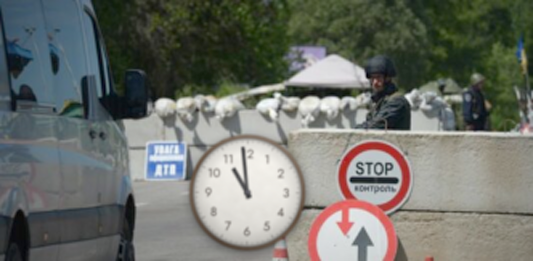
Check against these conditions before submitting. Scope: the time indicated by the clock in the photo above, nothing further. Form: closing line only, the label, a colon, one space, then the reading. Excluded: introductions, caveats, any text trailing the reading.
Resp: 10:59
